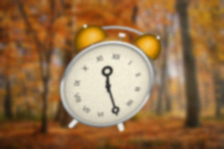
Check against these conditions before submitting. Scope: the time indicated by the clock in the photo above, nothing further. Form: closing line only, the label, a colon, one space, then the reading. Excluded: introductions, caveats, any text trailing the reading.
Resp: 11:25
